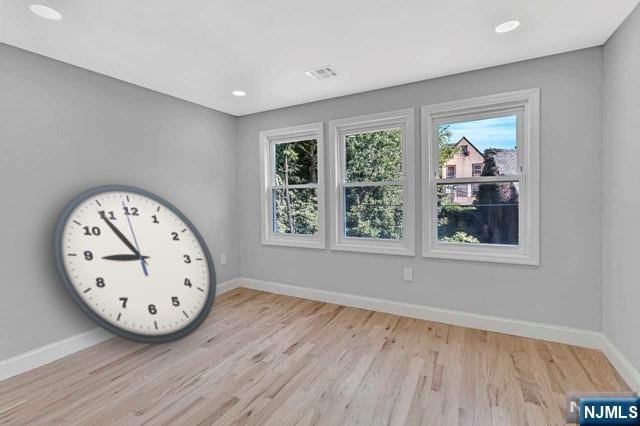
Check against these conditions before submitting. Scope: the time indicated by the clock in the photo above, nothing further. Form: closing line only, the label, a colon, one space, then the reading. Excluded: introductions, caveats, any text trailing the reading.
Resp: 8:53:59
